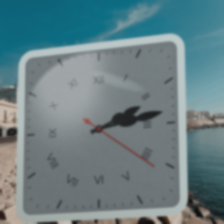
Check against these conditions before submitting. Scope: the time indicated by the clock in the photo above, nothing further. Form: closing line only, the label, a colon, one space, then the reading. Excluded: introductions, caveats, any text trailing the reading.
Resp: 2:13:21
